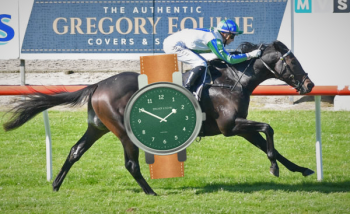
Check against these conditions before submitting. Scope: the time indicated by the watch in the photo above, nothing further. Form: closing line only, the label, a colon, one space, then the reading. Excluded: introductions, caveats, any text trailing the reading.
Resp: 1:50
